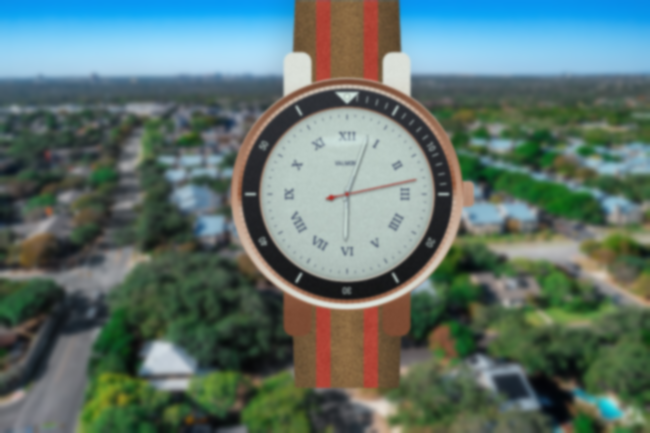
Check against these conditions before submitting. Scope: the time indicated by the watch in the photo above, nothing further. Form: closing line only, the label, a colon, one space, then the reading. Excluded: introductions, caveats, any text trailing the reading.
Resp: 6:03:13
